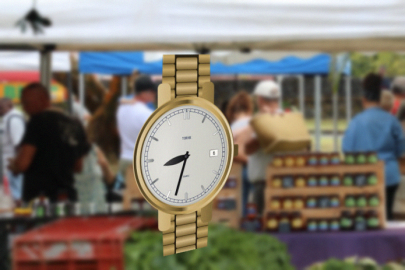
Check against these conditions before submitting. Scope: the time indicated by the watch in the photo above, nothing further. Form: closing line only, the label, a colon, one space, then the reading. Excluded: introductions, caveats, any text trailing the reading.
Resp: 8:33
